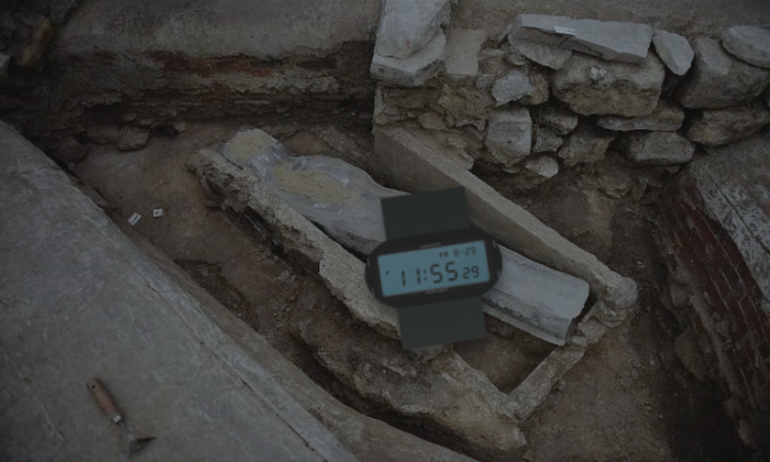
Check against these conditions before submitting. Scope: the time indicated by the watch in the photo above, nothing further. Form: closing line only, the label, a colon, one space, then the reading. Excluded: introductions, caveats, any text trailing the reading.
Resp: 11:55:29
